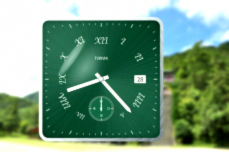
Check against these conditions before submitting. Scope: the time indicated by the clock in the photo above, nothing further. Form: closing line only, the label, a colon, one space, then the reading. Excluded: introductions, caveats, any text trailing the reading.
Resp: 8:23
